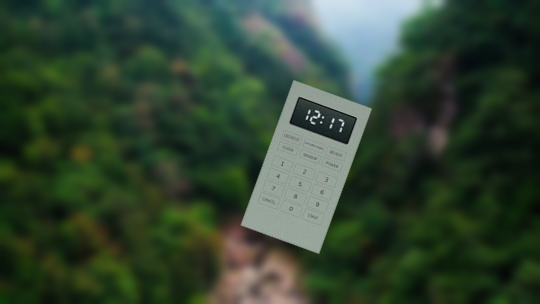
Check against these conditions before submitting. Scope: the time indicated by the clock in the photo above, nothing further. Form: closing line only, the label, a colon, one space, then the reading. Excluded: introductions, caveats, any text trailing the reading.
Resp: 12:17
